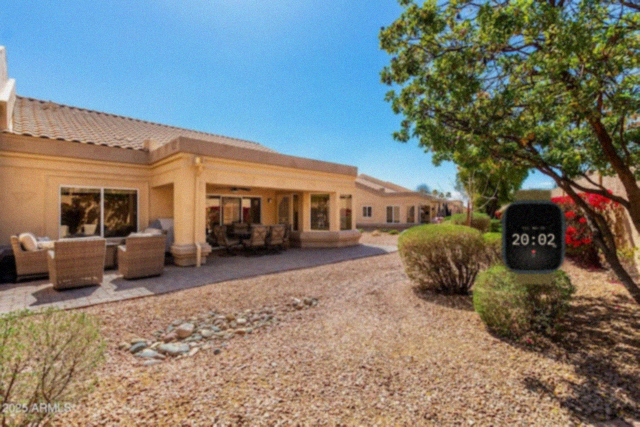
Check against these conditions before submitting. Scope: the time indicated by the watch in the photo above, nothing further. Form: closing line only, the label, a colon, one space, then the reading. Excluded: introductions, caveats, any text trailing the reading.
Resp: 20:02
